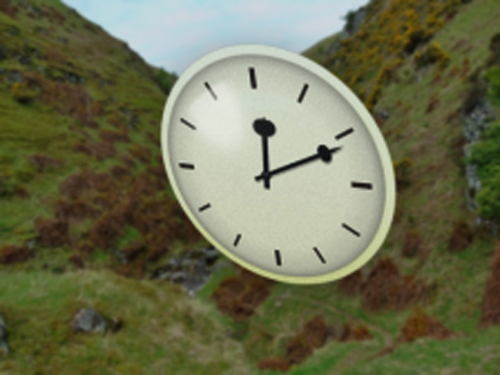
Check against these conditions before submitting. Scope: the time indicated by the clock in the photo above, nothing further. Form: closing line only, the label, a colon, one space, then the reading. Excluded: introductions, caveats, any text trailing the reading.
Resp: 12:11
